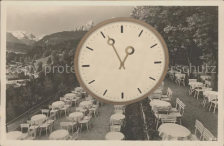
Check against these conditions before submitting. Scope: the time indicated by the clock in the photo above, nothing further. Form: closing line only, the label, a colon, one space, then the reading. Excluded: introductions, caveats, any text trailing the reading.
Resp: 12:56
